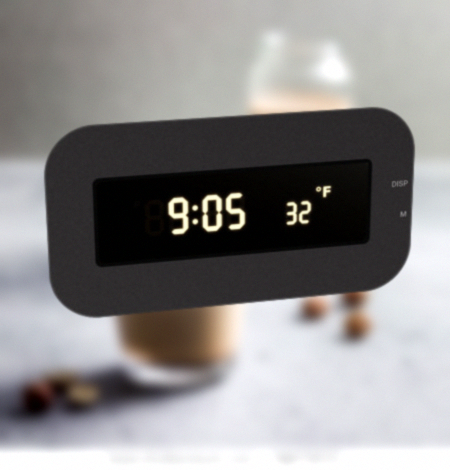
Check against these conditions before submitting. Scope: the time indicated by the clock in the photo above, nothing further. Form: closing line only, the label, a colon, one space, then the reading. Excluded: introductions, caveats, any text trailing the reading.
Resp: 9:05
